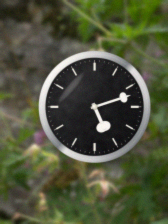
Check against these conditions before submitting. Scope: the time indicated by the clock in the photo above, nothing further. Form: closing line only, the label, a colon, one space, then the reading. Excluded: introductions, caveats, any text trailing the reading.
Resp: 5:12
